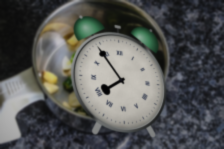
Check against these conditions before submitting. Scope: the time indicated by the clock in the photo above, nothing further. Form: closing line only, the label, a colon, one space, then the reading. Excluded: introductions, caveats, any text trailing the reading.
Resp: 7:54
